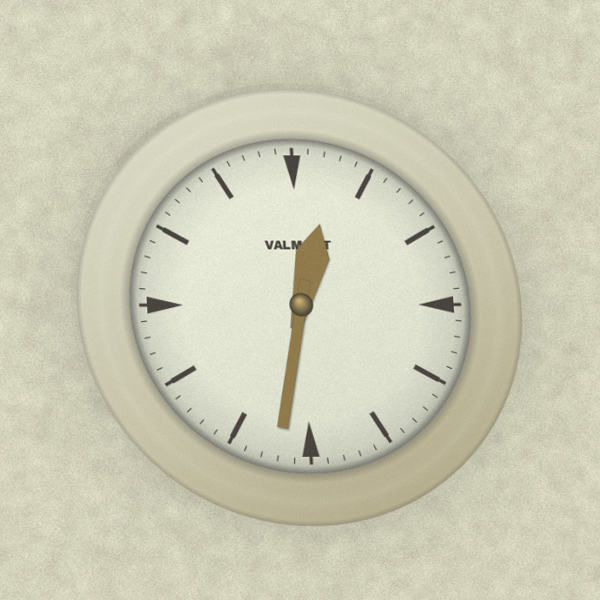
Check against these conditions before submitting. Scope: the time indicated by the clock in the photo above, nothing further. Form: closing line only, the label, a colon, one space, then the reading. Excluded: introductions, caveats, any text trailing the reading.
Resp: 12:32
